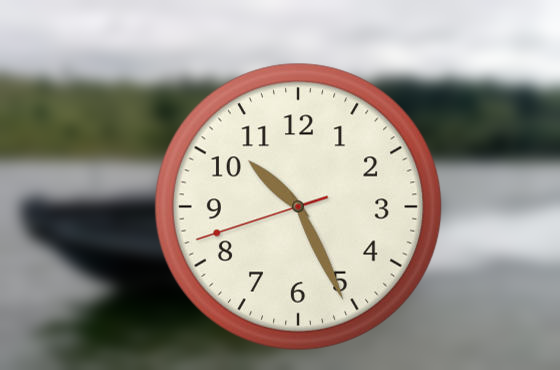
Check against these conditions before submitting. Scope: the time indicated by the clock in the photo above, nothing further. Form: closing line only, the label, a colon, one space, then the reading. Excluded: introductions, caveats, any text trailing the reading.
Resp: 10:25:42
